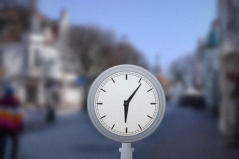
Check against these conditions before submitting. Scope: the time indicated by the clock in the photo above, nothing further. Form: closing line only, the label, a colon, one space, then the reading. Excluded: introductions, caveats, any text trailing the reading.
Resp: 6:06
